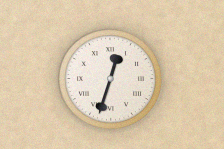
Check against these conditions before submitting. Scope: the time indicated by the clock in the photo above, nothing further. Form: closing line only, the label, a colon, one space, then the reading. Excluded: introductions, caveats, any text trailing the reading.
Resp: 12:33
